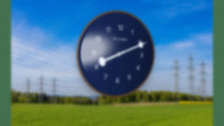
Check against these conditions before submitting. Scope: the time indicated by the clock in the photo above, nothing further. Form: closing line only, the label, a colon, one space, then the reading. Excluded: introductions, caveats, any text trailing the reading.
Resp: 8:11
